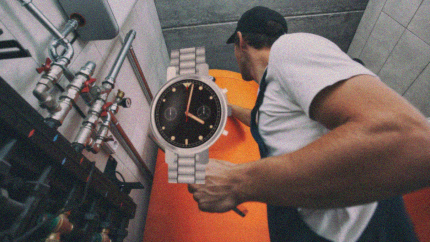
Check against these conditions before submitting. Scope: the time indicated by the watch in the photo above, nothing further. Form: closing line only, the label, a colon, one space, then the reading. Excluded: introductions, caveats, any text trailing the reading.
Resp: 4:02
